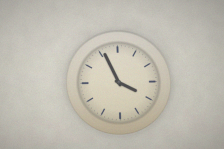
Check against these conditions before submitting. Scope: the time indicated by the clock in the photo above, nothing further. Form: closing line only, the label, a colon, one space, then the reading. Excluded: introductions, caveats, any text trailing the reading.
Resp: 3:56
